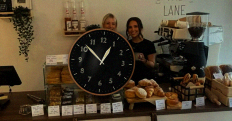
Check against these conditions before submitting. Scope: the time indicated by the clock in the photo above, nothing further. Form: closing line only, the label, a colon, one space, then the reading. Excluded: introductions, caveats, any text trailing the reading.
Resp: 12:52
